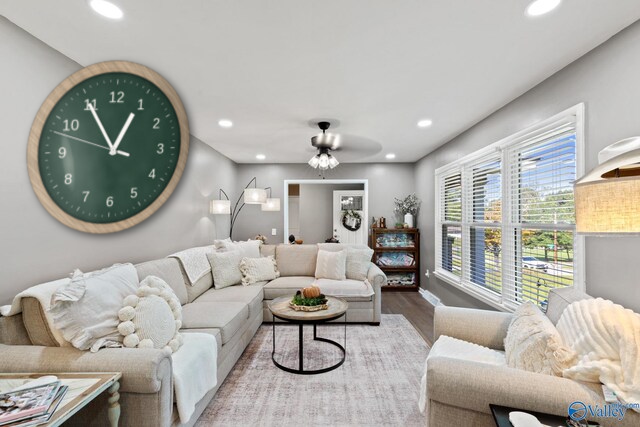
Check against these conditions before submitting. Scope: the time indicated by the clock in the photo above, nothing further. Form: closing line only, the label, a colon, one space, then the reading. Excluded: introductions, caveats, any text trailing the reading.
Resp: 12:54:48
